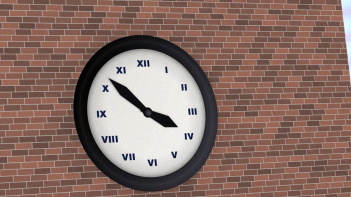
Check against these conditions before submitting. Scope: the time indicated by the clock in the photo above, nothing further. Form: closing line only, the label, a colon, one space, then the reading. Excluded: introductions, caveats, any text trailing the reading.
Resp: 3:52
